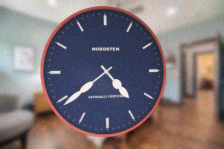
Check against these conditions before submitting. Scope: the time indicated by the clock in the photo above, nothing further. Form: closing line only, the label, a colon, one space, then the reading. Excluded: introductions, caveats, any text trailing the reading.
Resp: 4:39
